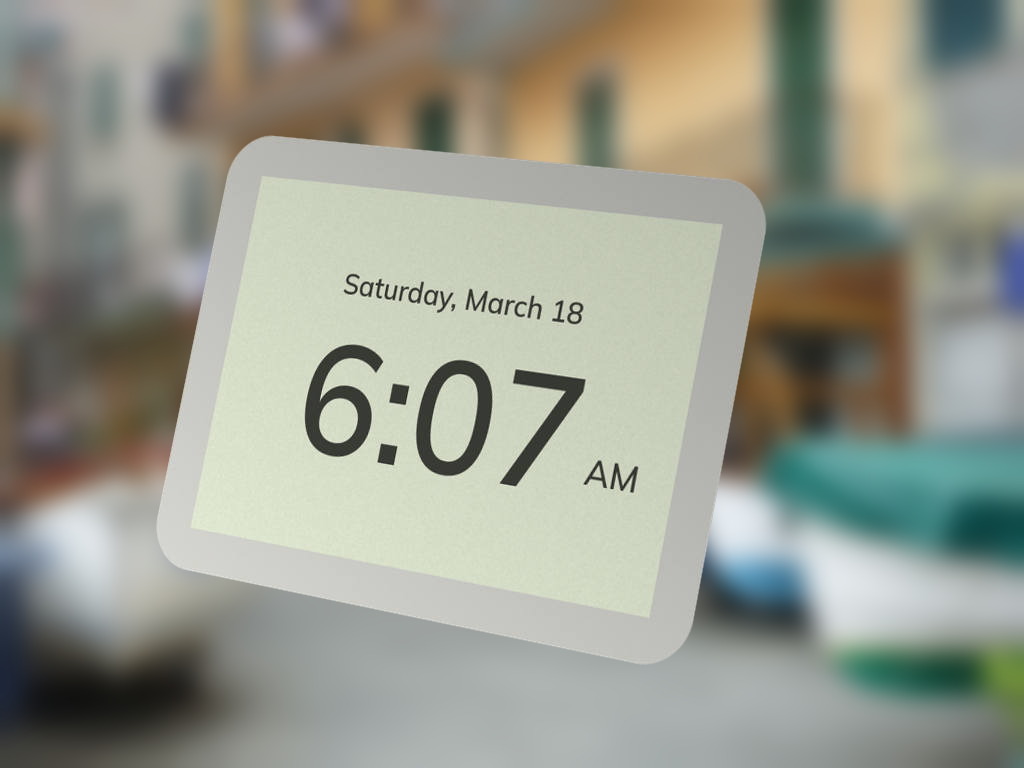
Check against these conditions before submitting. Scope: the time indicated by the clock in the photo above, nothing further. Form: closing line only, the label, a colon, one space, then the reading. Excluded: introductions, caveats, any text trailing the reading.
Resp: 6:07
